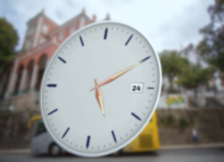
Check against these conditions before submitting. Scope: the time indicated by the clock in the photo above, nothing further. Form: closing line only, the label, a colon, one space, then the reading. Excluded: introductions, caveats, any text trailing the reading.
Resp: 5:10
